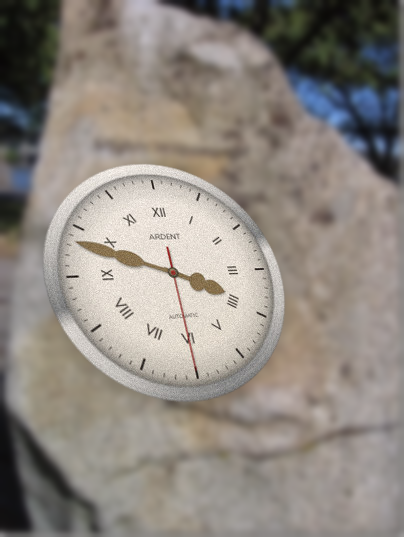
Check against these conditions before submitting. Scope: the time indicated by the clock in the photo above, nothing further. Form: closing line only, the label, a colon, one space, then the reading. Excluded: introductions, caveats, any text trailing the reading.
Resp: 3:48:30
